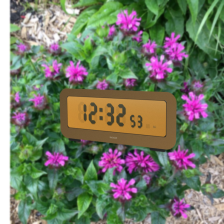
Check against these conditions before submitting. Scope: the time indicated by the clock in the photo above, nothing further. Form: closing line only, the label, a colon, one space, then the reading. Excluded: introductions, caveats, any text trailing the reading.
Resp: 12:32:53
